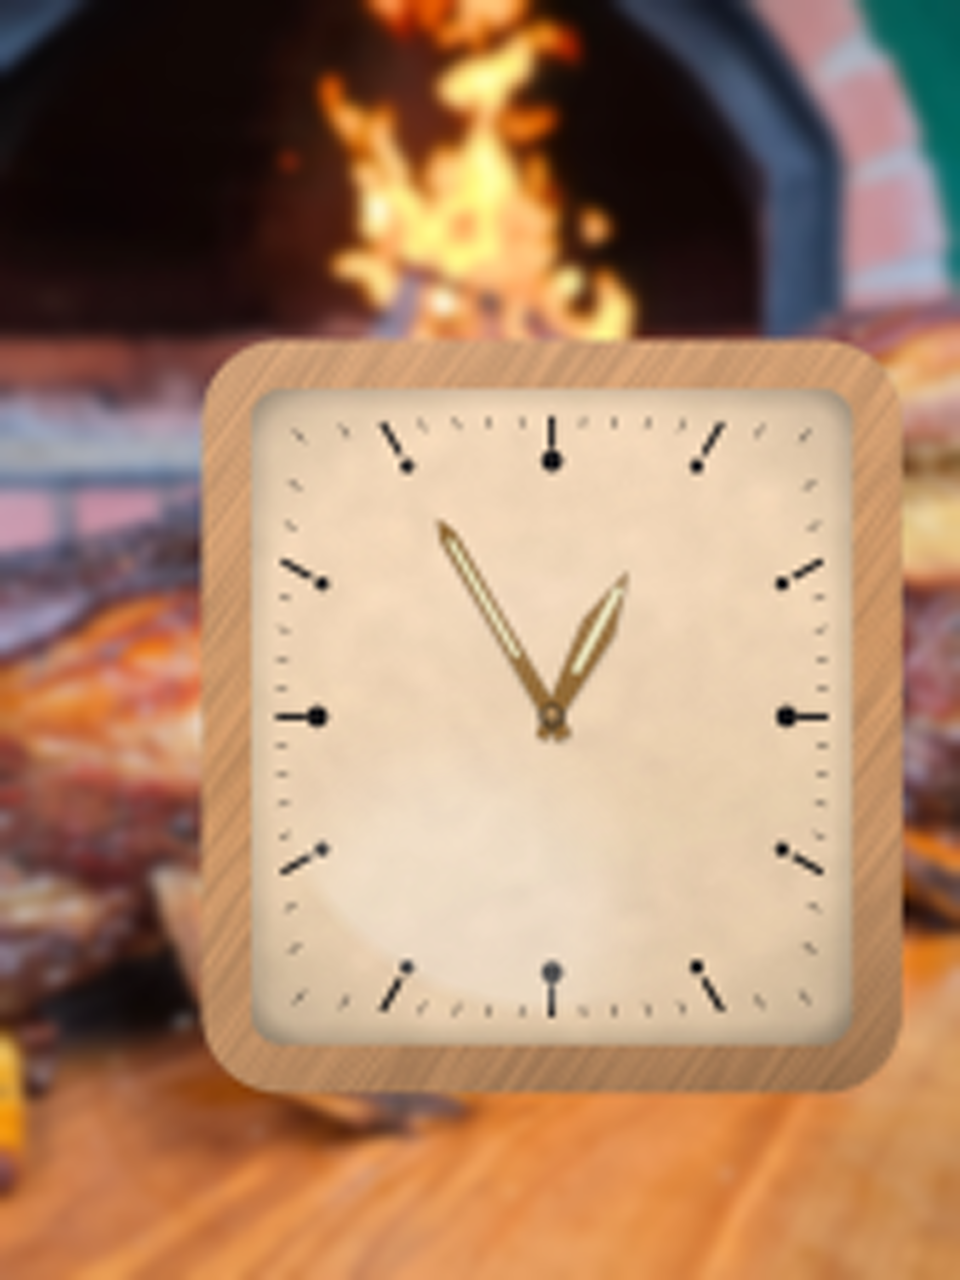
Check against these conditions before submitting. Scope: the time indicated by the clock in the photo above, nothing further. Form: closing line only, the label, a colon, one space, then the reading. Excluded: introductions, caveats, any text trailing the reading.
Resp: 12:55
